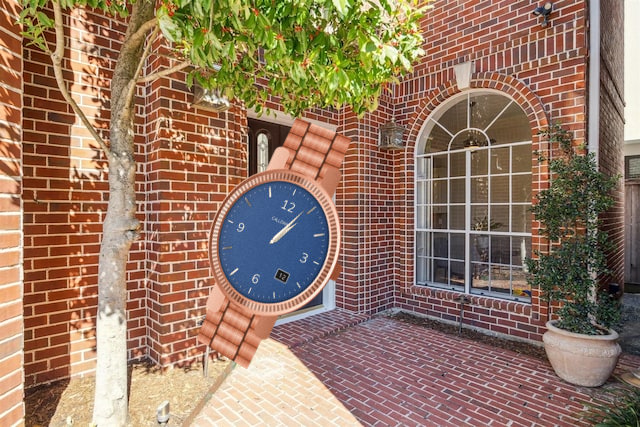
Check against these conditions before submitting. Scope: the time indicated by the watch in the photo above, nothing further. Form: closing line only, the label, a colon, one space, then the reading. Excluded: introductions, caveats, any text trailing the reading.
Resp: 1:04
